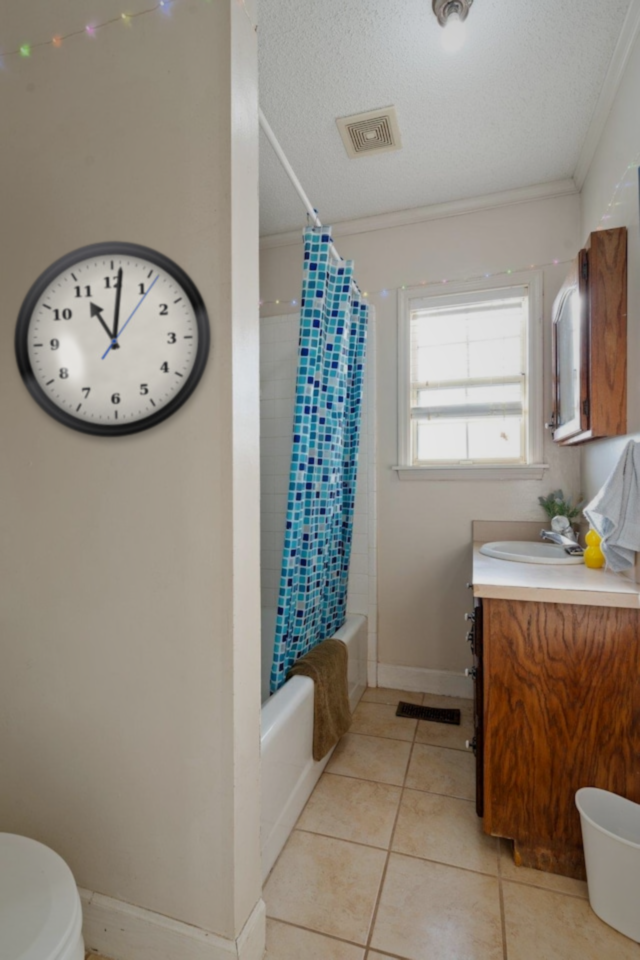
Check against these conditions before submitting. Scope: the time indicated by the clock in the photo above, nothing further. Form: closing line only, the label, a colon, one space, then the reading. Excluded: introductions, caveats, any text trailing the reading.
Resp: 11:01:06
